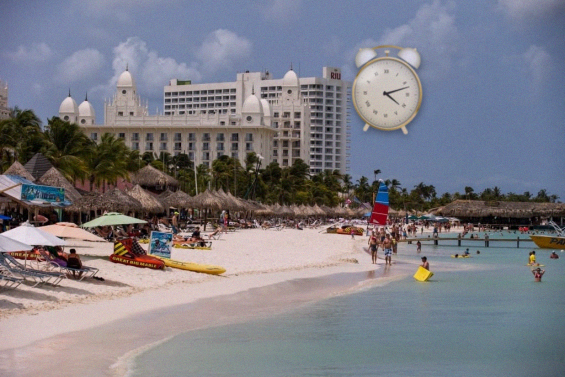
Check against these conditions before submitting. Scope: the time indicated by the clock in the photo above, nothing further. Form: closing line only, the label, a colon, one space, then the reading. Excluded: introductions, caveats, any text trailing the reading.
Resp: 4:12
